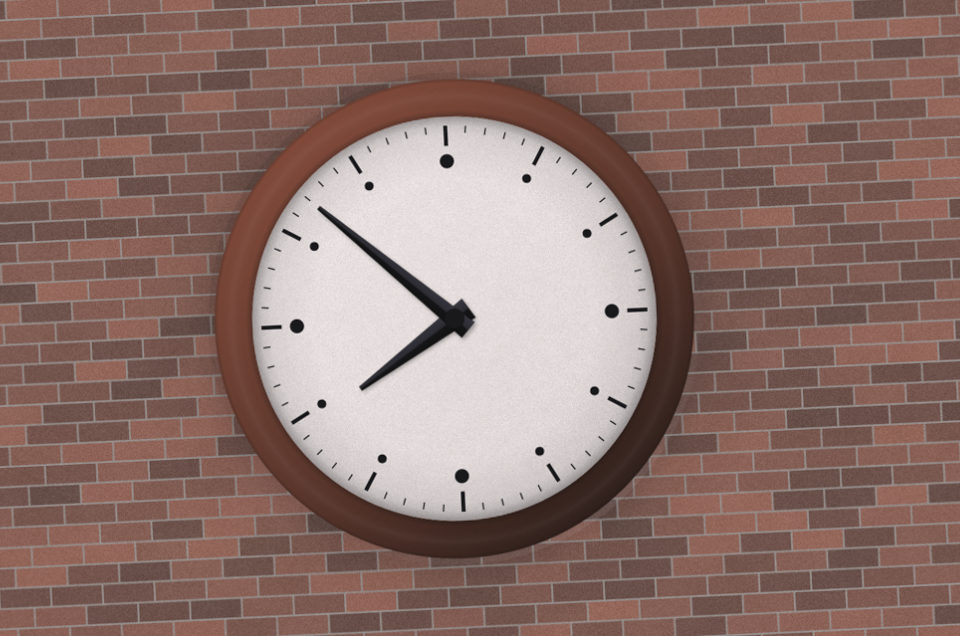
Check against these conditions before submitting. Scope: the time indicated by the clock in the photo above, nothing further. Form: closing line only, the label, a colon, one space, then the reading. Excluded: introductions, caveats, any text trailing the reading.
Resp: 7:52
